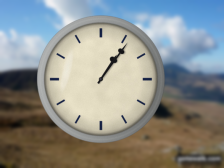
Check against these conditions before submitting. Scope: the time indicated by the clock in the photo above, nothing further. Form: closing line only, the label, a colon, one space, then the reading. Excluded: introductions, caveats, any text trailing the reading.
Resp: 1:06
